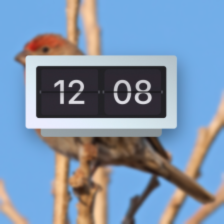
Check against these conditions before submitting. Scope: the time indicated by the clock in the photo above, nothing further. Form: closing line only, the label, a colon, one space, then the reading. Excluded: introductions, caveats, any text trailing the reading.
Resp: 12:08
